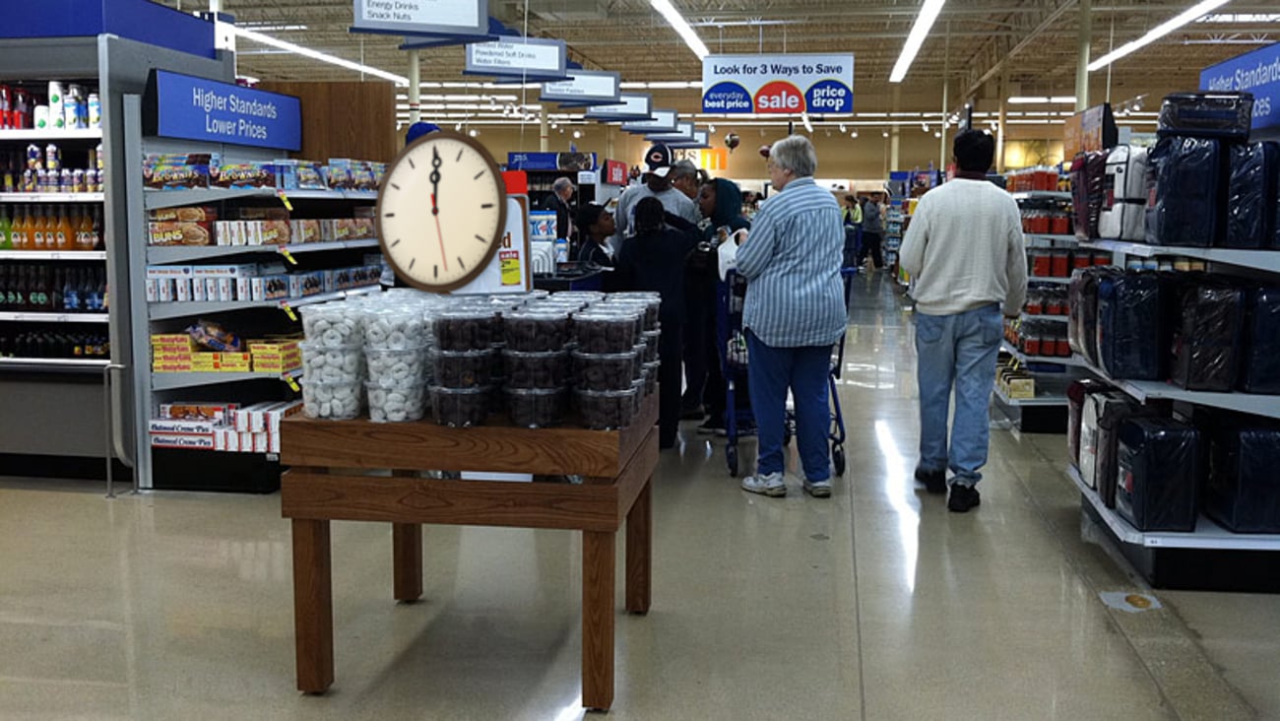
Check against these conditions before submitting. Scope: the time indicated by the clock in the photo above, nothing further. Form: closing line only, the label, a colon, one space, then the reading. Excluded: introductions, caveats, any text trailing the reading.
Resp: 12:00:28
